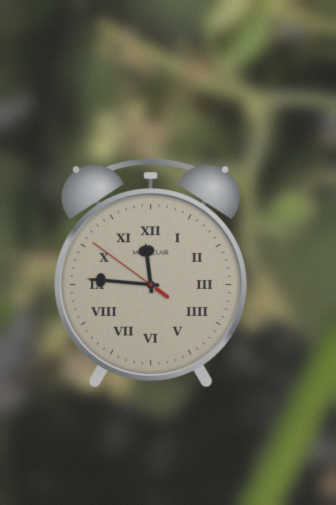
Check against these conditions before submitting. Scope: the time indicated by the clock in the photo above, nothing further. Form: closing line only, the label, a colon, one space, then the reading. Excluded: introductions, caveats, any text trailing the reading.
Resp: 11:45:51
